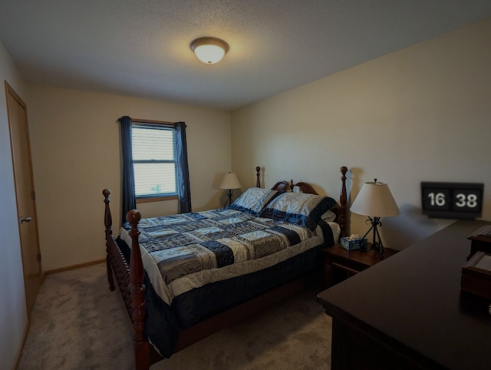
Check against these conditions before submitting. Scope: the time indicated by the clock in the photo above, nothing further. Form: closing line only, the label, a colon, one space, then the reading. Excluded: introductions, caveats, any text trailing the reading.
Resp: 16:38
